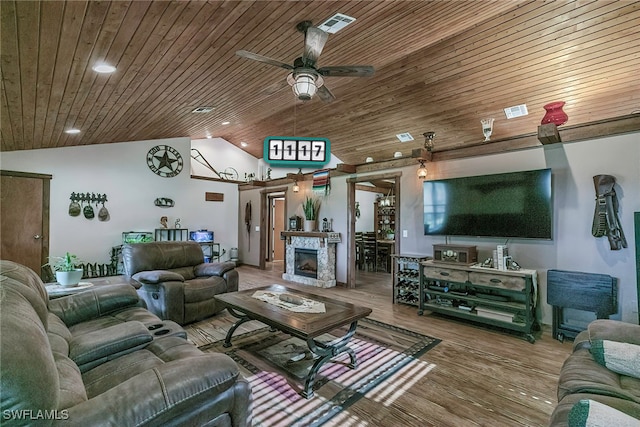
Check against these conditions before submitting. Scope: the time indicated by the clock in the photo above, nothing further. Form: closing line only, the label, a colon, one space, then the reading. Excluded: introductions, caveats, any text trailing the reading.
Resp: 11:17
